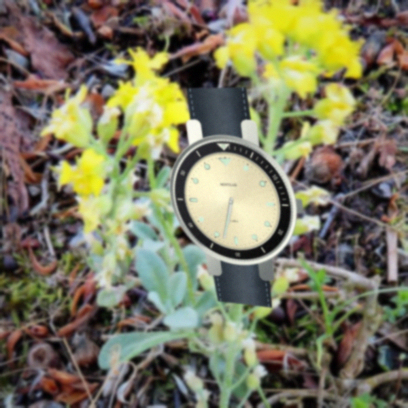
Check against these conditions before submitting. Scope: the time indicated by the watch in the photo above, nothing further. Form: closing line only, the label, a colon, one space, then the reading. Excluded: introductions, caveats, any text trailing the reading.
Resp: 6:33
